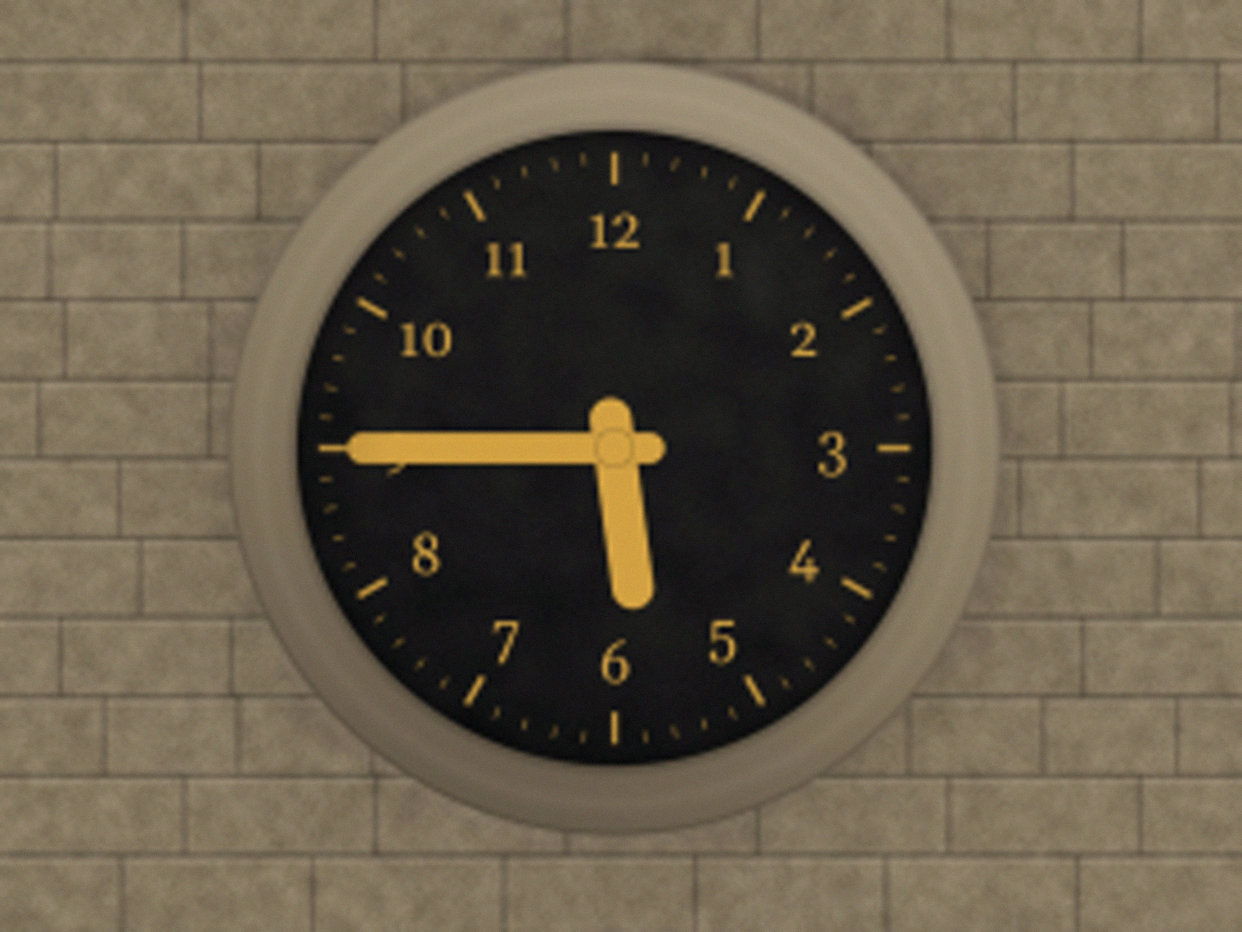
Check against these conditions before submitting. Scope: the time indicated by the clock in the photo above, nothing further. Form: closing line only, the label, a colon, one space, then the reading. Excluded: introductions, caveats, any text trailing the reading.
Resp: 5:45
